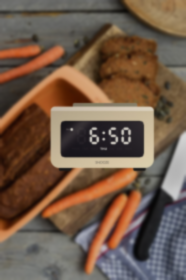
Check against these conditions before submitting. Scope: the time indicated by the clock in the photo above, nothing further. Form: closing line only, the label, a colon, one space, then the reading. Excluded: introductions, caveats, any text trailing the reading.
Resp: 6:50
